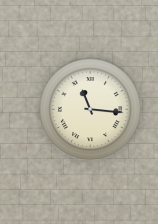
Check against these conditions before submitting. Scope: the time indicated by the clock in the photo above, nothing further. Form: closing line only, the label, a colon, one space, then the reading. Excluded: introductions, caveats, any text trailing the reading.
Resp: 11:16
